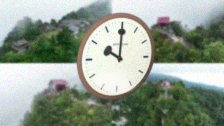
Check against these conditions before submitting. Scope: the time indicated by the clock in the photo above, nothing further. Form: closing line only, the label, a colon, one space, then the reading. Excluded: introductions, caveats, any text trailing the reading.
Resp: 10:00
